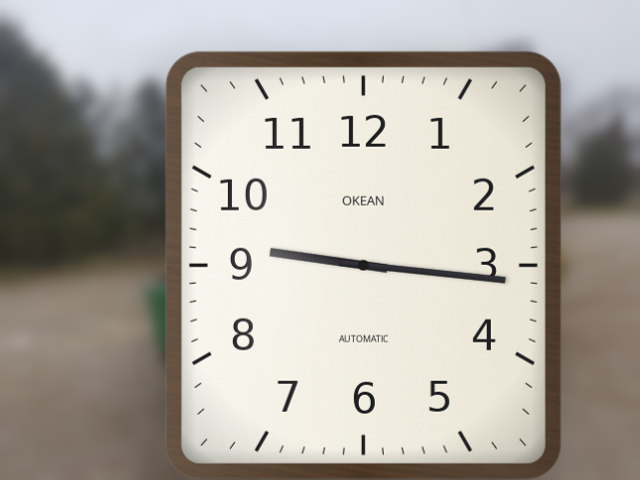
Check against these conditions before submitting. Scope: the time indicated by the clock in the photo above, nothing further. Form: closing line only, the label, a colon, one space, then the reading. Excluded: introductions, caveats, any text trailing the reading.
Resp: 9:16
